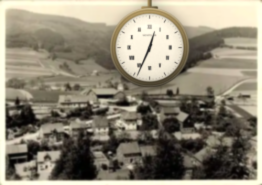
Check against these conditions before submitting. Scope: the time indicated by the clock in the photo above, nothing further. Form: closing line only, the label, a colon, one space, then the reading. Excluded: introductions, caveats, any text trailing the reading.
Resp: 12:34
